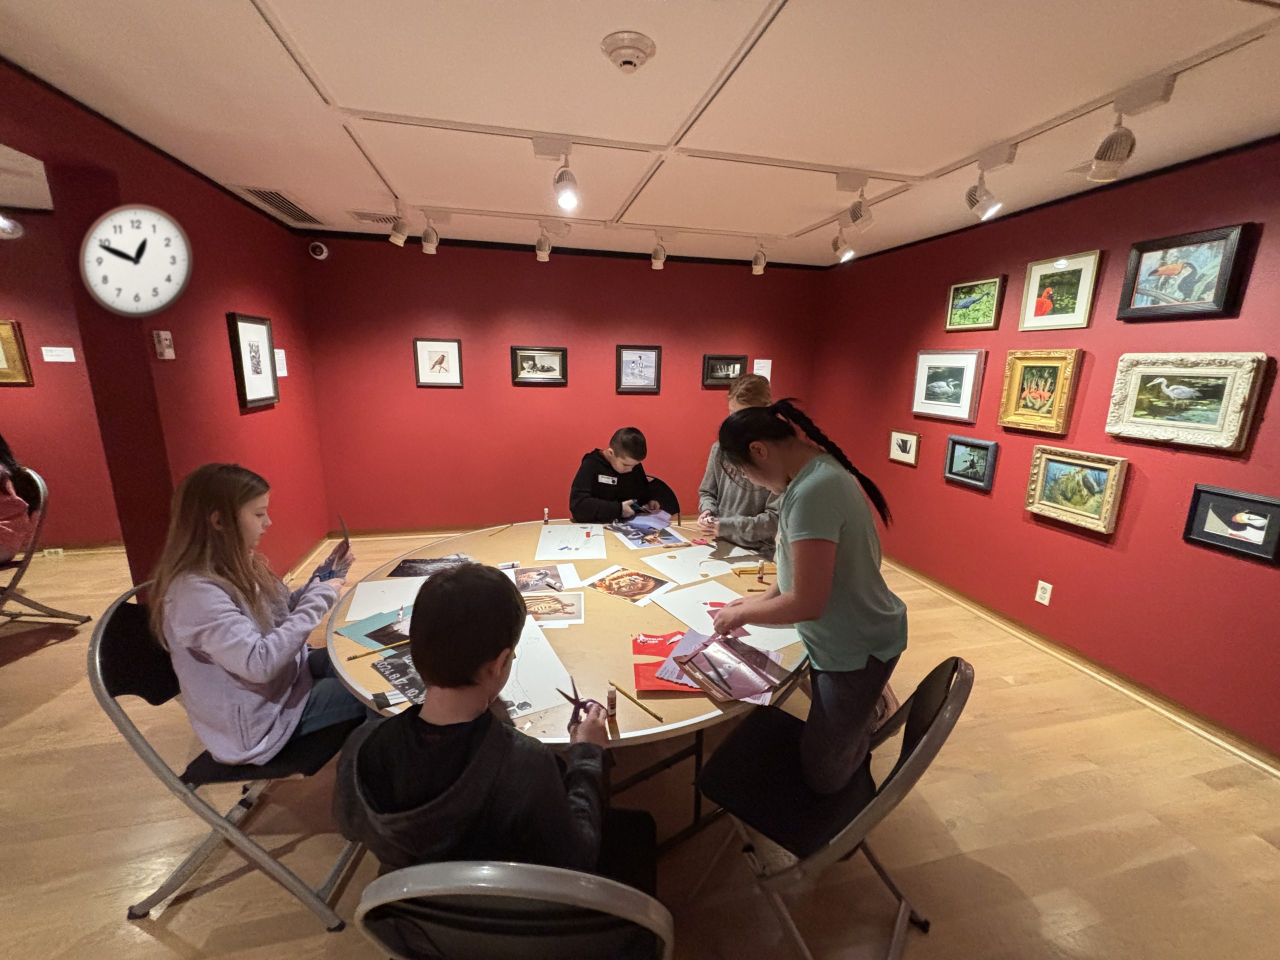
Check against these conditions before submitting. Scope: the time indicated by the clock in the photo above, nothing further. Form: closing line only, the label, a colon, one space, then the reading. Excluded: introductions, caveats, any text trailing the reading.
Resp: 12:49
